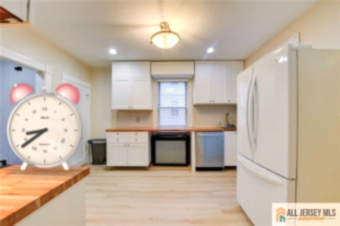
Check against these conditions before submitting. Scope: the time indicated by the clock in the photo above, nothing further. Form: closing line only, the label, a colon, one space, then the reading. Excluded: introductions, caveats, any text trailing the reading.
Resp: 8:39
